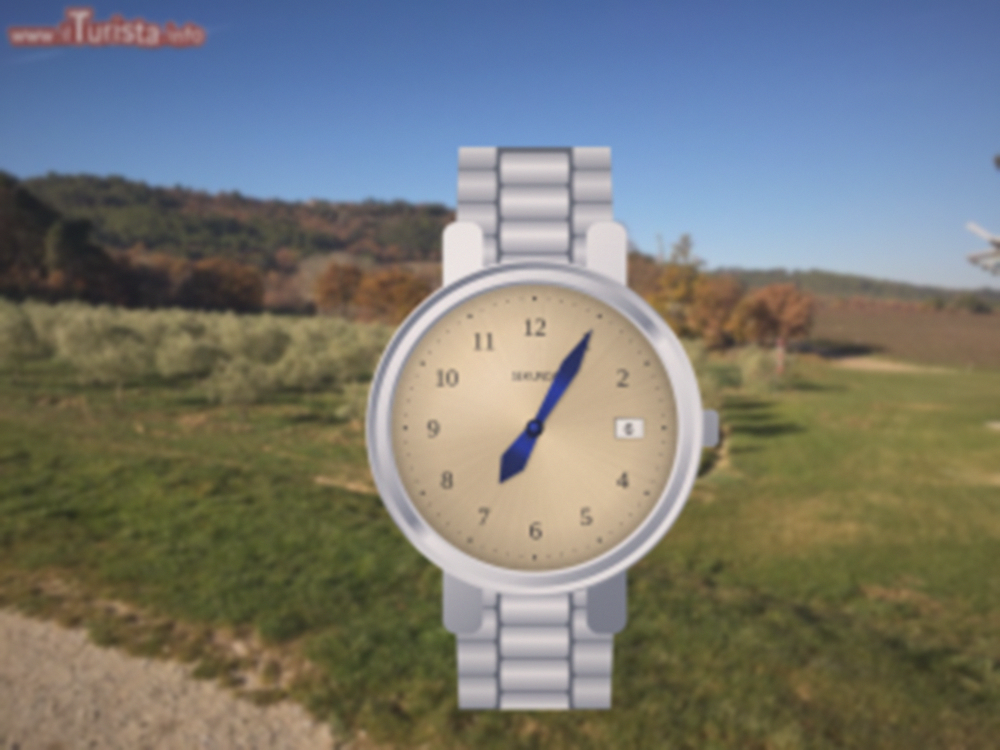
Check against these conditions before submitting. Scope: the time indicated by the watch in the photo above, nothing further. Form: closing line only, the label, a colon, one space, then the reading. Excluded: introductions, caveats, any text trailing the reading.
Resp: 7:05
